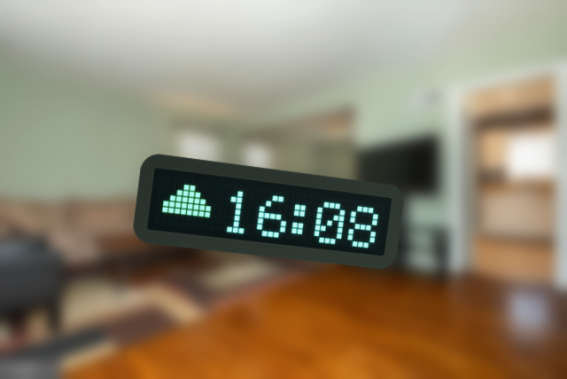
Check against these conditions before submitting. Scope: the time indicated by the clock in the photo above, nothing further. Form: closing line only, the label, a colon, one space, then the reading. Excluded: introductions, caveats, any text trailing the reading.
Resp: 16:08
